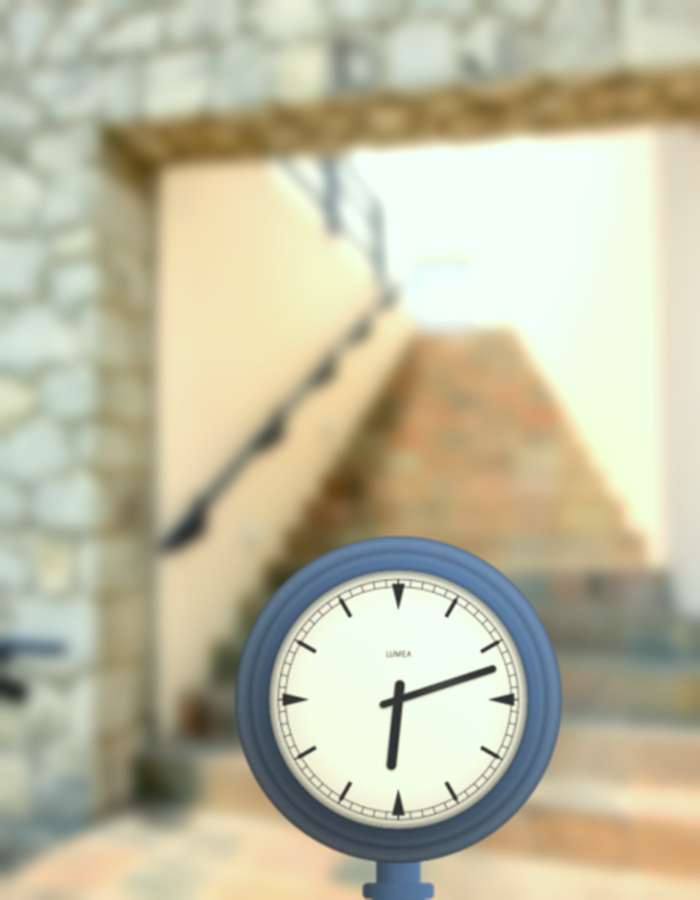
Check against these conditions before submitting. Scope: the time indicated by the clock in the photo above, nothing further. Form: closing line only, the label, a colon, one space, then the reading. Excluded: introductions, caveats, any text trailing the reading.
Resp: 6:12
